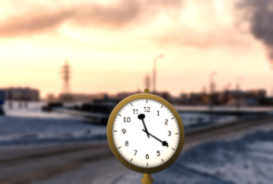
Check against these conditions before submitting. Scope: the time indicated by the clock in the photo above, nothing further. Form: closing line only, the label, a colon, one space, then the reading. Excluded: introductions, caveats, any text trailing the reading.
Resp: 11:20
